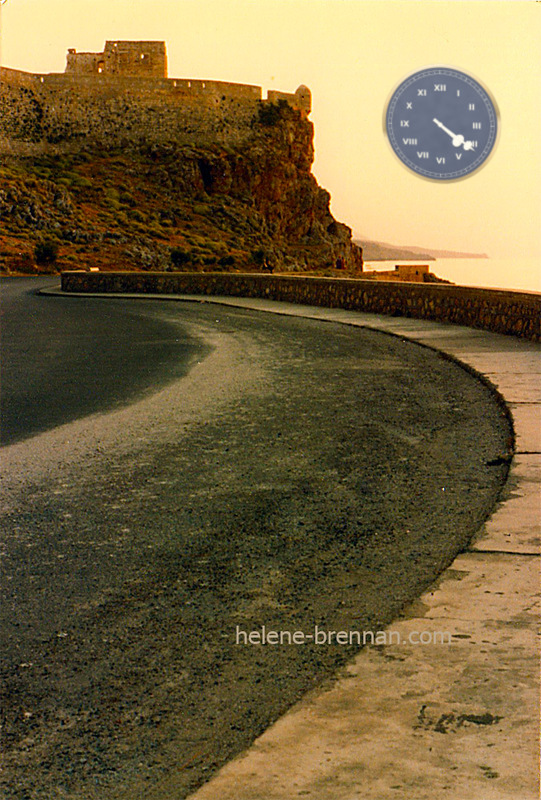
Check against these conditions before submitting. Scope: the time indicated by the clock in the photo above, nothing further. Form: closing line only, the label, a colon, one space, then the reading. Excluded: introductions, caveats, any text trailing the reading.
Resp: 4:21
